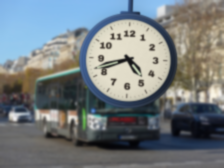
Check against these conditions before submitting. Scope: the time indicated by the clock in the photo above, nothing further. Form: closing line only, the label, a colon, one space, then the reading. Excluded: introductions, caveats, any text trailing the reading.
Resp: 4:42
